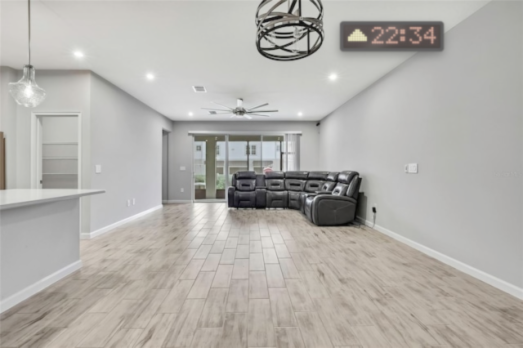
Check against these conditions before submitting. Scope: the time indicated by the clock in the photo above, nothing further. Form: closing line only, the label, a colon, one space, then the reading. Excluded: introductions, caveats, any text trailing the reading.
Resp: 22:34
